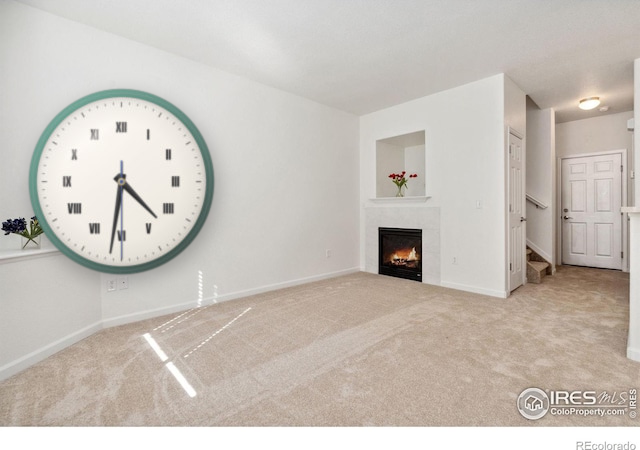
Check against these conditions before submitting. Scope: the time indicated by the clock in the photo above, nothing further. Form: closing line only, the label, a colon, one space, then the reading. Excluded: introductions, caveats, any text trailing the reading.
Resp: 4:31:30
